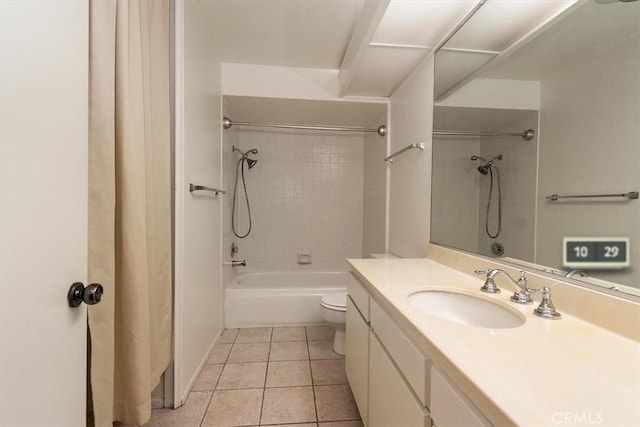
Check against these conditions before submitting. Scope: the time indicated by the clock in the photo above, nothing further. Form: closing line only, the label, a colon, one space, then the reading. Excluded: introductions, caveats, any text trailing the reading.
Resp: 10:29
